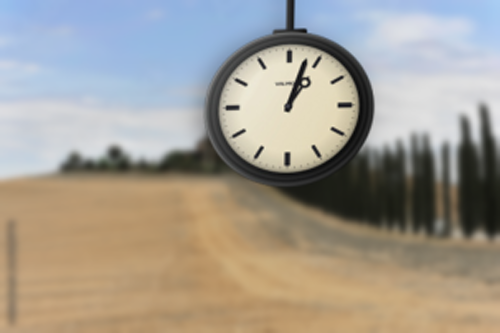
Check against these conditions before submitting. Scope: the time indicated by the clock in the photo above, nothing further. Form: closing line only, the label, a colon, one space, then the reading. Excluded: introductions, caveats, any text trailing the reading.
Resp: 1:03
